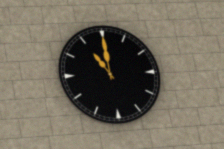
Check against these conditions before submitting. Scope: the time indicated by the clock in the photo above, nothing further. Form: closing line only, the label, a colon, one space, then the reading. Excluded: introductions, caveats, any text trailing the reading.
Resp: 11:00
